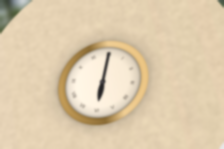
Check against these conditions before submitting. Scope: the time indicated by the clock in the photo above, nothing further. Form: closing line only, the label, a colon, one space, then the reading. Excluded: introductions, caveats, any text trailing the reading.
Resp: 6:00
